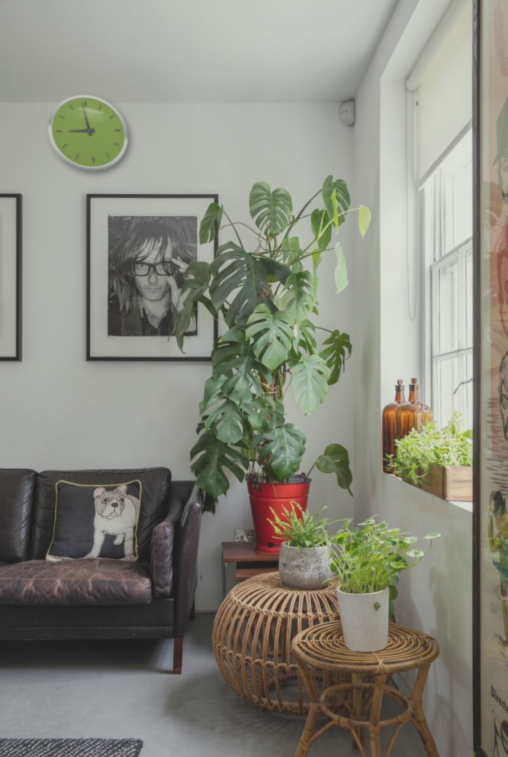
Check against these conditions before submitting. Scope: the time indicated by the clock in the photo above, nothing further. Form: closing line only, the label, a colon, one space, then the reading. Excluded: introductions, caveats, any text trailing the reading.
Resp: 8:59
